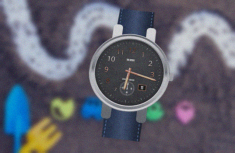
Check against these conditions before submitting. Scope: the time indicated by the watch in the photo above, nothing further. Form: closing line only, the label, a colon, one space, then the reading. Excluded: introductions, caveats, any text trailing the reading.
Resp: 6:17
